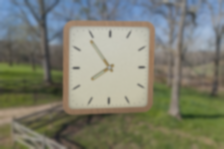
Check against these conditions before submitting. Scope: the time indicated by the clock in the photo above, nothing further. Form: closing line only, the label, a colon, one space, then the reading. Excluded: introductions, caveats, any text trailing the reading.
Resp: 7:54
